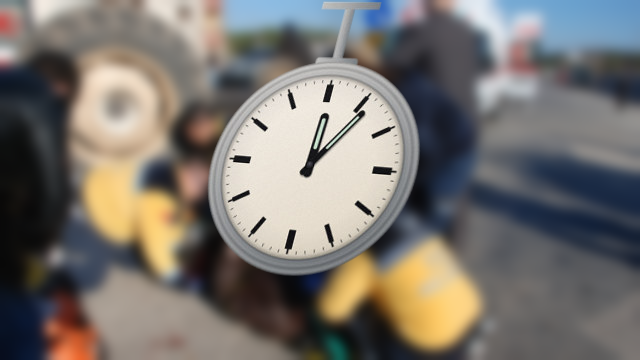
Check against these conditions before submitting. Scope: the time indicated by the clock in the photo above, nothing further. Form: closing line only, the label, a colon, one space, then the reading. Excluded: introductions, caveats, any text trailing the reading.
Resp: 12:06
